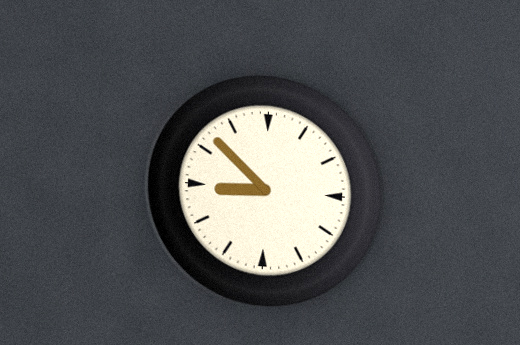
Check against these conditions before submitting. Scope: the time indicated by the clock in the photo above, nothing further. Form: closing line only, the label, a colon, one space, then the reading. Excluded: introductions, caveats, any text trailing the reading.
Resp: 8:52
